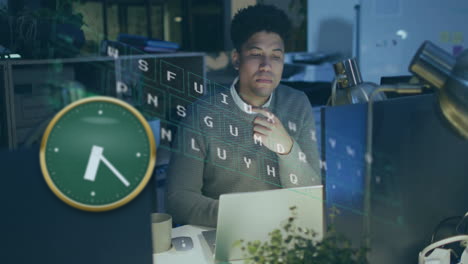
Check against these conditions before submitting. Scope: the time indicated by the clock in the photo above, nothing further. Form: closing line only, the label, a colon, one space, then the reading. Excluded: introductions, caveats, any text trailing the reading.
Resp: 6:22
